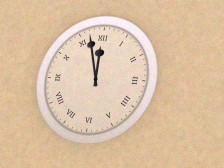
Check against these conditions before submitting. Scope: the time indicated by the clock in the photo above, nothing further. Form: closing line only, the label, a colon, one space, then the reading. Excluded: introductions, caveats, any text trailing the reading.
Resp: 11:57
